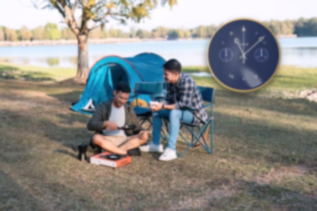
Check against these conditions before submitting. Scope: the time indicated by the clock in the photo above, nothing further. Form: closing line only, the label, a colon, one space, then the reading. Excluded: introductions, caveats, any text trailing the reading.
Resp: 11:08
